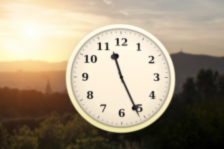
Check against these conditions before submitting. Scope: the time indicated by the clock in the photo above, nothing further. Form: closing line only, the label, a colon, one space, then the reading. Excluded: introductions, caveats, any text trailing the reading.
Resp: 11:26
